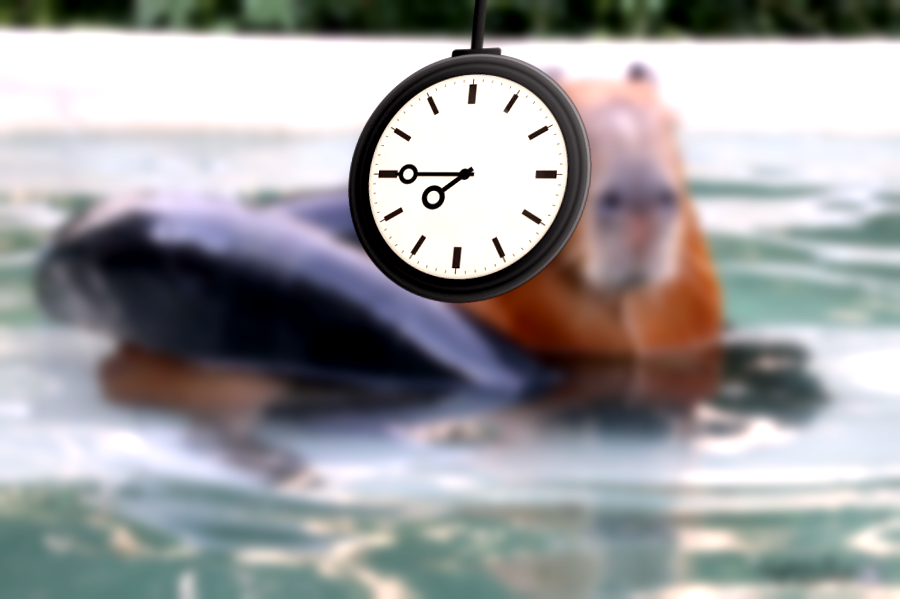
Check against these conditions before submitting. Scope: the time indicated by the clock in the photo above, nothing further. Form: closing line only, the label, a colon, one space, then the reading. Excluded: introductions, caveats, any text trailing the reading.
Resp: 7:45
